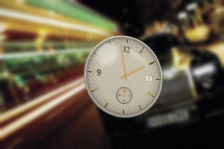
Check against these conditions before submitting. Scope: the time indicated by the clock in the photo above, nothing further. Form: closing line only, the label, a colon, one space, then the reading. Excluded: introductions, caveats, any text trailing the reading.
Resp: 1:58
